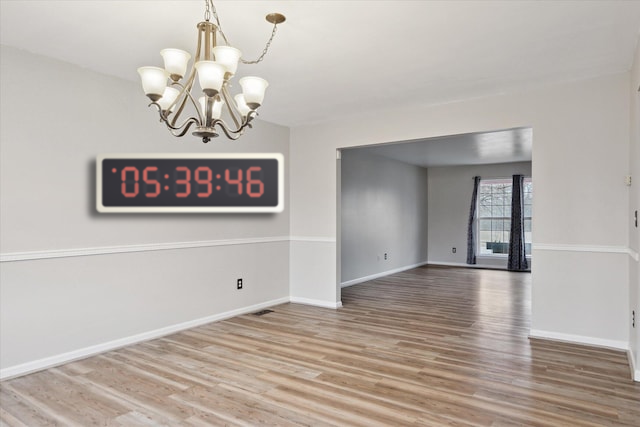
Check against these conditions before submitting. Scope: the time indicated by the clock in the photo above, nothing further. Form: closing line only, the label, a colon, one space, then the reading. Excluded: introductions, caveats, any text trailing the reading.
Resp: 5:39:46
